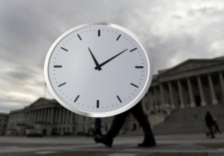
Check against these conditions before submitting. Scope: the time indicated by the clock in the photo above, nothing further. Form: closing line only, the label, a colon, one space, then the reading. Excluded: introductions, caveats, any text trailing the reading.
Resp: 11:09
